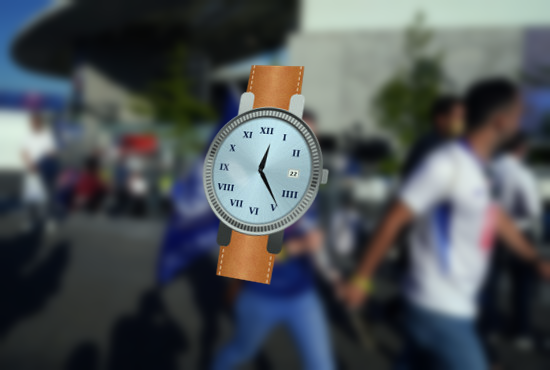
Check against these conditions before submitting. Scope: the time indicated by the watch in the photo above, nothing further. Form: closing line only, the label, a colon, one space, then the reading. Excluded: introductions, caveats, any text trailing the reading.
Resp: 12:24
